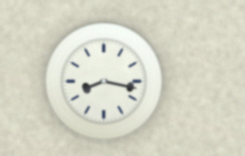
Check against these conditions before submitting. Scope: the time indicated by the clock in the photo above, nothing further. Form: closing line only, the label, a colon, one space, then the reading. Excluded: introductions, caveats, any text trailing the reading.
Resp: 8:17
